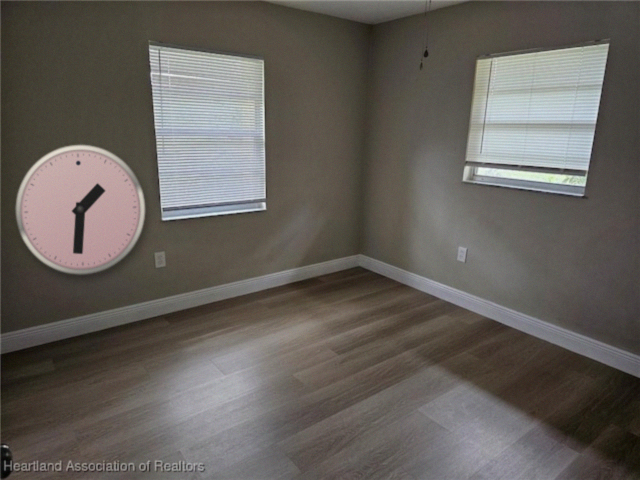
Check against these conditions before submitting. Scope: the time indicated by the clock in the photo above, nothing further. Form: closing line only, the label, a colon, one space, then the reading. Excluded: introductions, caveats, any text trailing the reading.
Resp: 1:31
